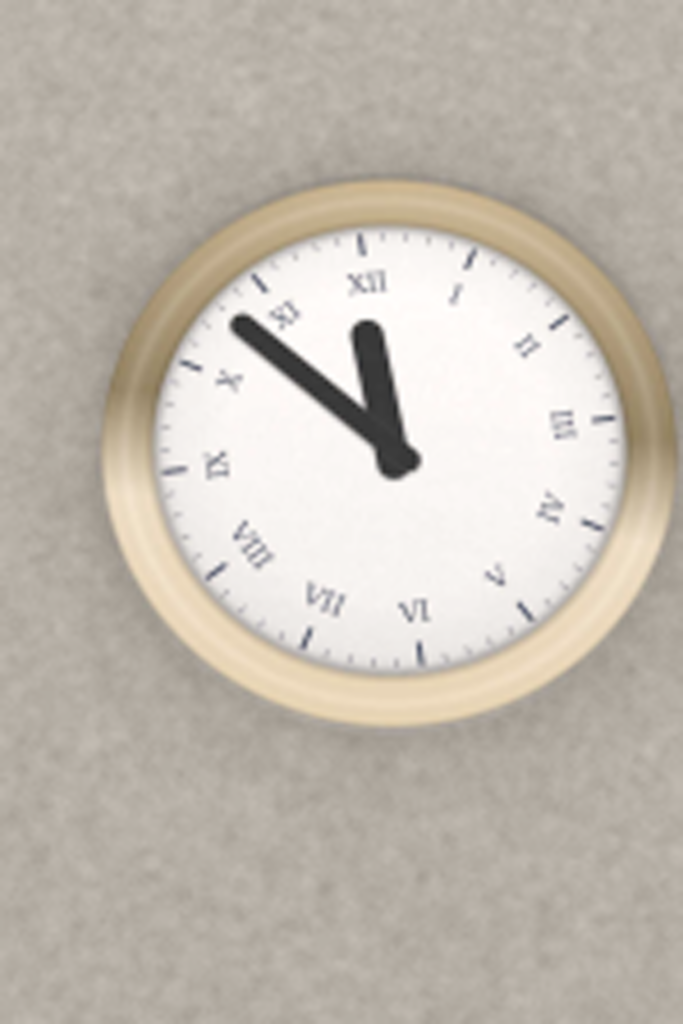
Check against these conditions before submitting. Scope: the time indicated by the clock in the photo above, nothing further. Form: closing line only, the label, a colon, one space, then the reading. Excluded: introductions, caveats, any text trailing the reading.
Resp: 11:53
